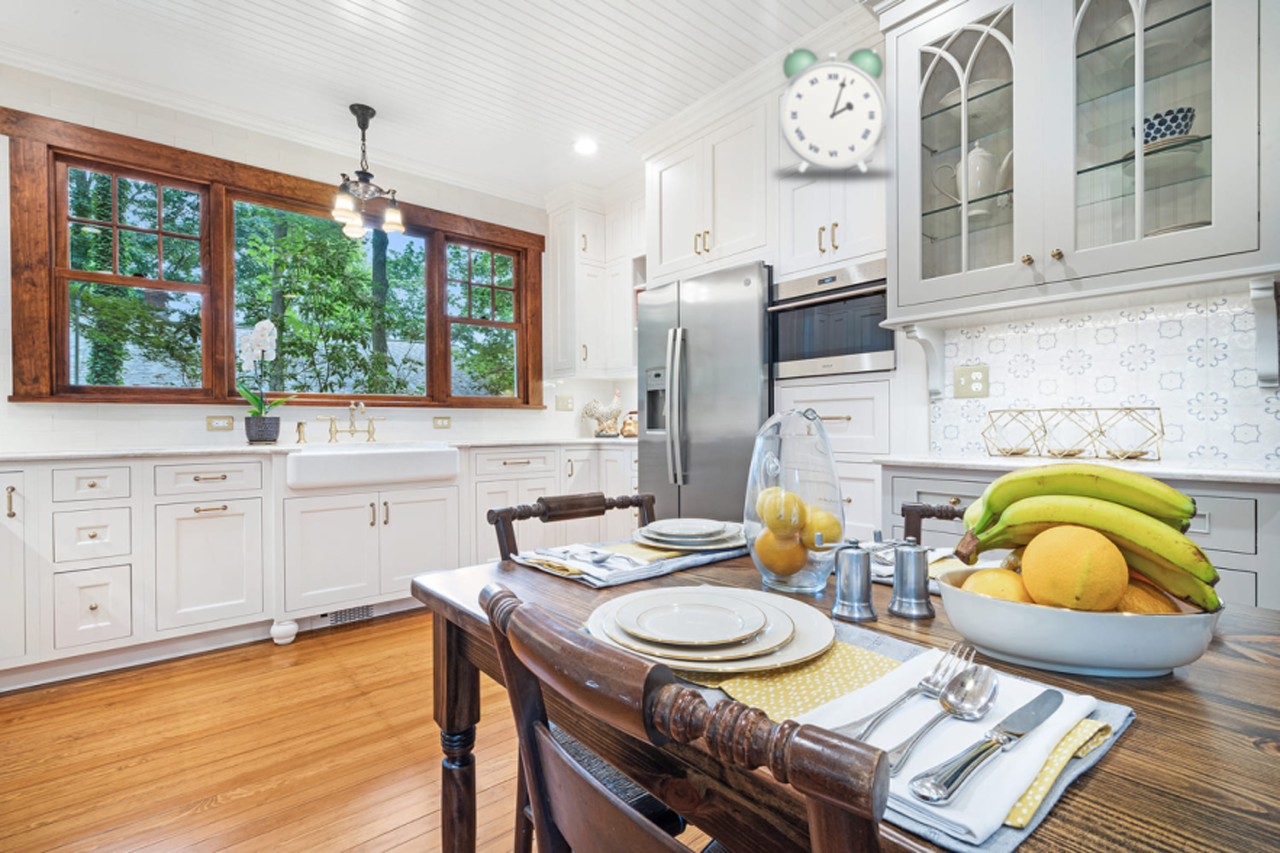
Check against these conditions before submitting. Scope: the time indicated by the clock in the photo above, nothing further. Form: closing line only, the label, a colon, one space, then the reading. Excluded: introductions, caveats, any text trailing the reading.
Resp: 2:03
